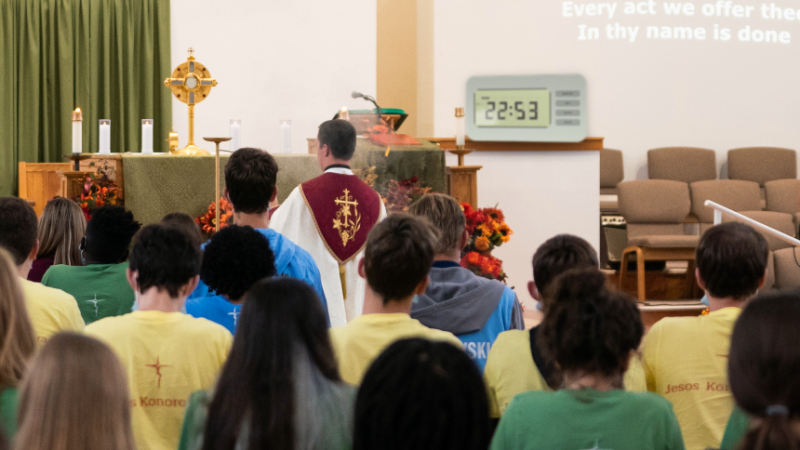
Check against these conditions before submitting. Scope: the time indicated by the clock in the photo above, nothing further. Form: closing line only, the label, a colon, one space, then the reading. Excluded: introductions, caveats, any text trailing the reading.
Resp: 22:53
